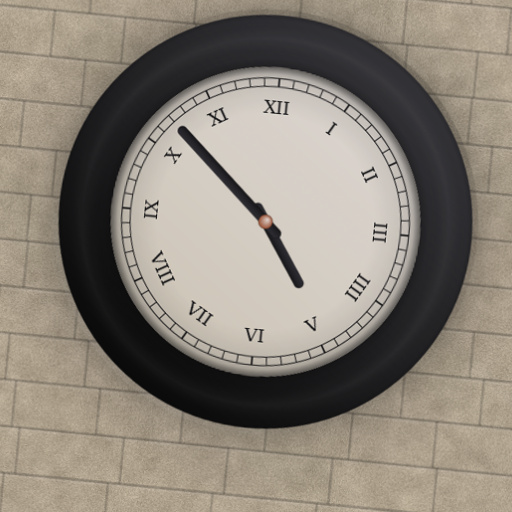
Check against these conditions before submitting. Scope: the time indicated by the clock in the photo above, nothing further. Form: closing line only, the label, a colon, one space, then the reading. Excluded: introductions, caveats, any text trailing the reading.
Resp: 4:52
